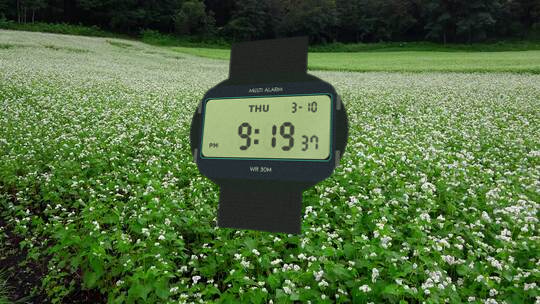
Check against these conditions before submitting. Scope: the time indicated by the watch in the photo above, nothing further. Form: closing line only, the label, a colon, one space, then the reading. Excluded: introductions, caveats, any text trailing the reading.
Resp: 9:19:37
